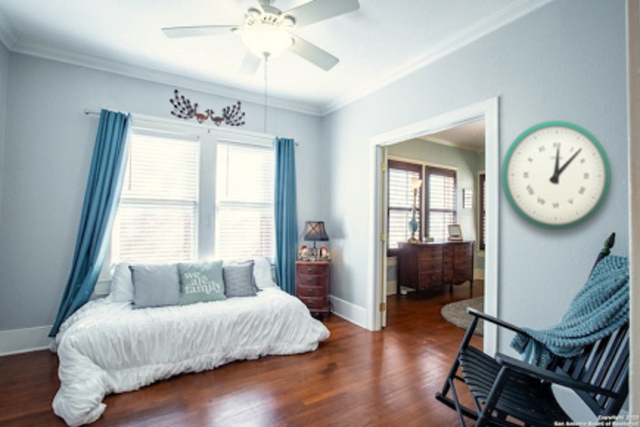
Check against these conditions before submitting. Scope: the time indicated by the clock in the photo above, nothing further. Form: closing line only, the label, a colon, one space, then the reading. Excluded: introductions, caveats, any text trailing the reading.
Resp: 12:07
